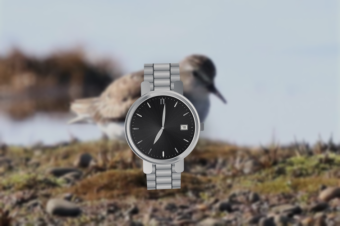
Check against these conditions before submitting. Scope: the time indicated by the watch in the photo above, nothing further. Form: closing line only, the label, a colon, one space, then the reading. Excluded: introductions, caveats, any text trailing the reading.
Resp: 7:01
